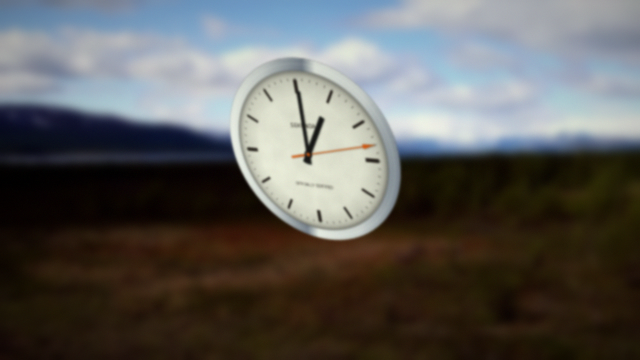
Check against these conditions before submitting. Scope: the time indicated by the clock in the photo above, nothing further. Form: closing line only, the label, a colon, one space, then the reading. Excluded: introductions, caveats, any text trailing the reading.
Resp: 1:00:13
